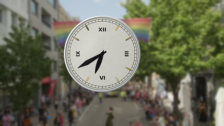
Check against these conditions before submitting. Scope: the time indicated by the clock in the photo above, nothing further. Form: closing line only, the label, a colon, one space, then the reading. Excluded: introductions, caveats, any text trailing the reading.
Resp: 6:40
